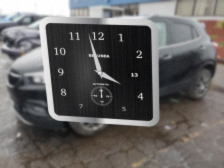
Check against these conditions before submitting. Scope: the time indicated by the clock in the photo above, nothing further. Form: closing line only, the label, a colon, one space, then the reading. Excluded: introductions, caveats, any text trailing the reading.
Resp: 3:58
